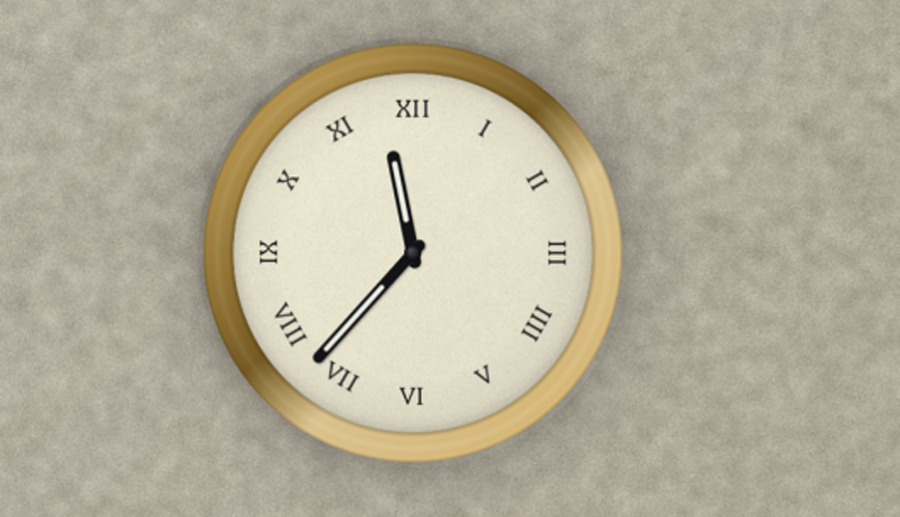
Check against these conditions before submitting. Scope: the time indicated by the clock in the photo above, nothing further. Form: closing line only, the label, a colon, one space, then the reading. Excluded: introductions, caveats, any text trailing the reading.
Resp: 11:37
